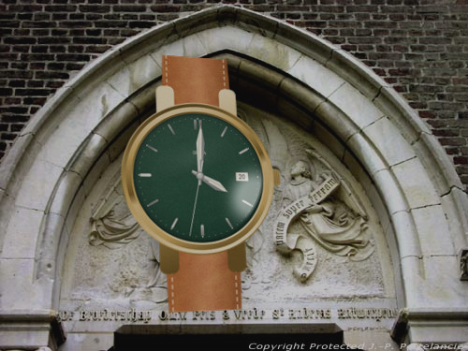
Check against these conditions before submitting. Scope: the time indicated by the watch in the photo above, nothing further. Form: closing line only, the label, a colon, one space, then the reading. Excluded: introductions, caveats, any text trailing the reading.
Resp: 4:00:32
